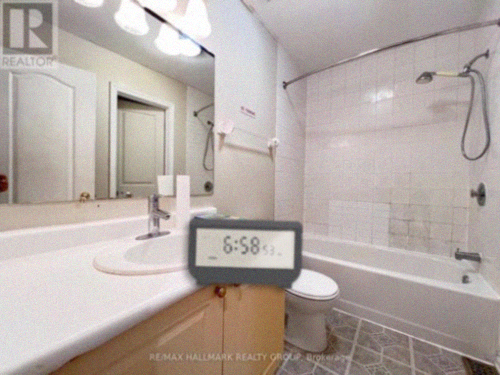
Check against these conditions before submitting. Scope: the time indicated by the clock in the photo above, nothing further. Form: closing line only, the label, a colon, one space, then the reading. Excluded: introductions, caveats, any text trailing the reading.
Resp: 6:58
